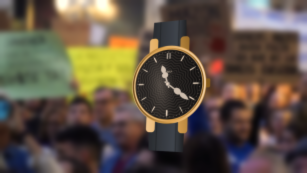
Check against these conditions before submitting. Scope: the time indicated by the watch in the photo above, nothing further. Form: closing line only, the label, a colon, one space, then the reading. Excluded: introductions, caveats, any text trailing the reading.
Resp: 11:21
